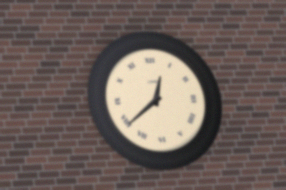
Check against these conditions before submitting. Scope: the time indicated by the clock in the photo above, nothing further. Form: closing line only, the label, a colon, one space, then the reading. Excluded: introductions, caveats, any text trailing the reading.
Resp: 12:39
